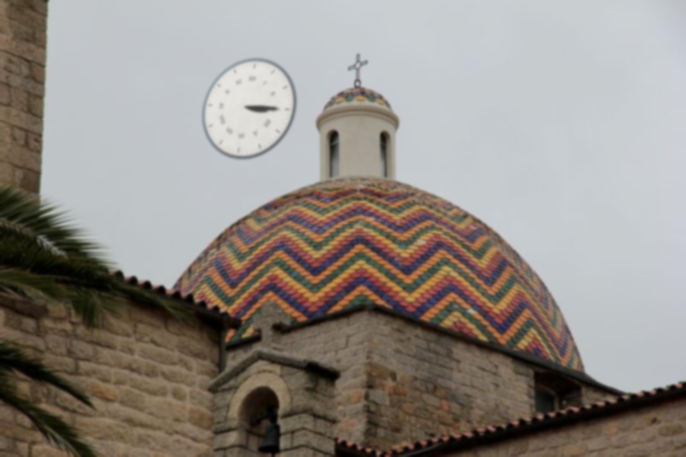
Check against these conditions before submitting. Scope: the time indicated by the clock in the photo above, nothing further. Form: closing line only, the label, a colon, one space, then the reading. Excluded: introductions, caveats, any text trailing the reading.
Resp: 3:15
